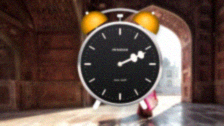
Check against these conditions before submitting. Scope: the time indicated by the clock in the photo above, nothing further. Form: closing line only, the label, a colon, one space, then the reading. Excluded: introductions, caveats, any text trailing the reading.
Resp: 2:11
